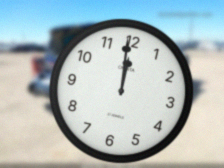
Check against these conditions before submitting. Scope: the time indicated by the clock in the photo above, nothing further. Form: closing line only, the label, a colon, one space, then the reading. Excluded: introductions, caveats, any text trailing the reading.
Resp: 11:59
